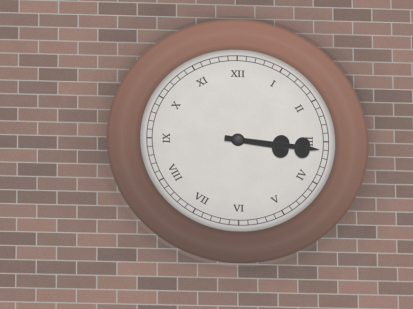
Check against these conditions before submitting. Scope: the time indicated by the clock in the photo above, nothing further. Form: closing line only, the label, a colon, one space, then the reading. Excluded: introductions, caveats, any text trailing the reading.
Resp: 3:16
